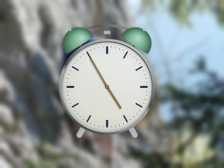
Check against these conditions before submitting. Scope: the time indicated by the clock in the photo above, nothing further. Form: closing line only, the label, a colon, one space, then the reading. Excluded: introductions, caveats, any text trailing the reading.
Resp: 4:55
